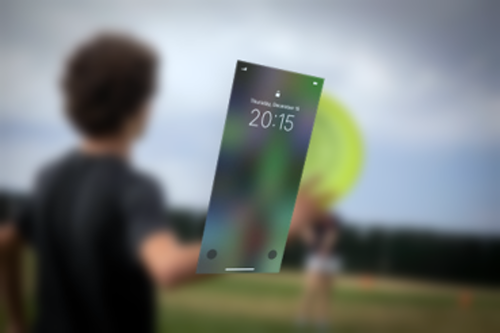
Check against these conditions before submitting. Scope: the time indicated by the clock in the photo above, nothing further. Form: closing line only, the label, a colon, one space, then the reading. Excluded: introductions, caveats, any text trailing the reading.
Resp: 20:15
